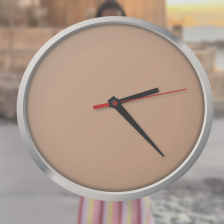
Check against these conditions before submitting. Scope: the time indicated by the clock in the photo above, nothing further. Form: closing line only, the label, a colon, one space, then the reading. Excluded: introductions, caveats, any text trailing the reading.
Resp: 2:23:13
